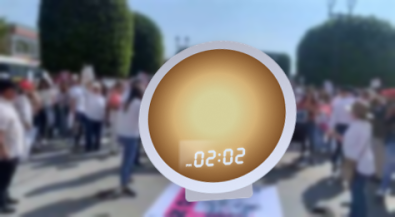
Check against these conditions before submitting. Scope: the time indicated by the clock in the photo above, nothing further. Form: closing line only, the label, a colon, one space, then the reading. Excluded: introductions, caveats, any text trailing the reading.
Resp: 2:02
